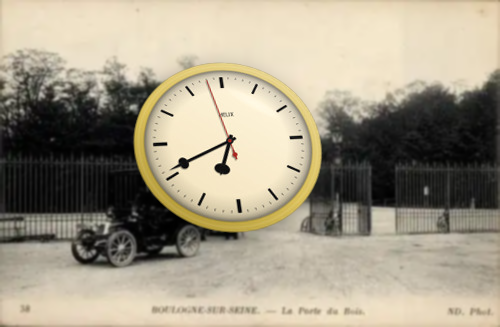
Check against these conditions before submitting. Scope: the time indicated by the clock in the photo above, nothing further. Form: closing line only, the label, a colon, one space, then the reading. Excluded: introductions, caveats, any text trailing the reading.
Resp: 6:40:58
